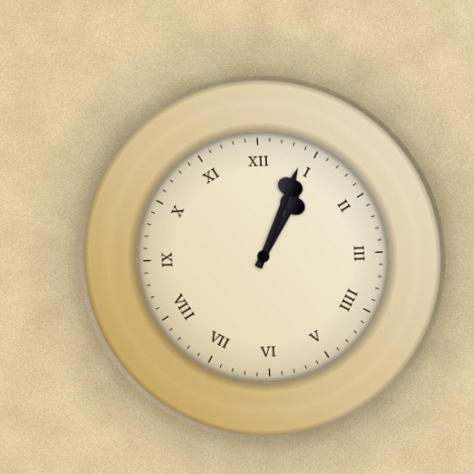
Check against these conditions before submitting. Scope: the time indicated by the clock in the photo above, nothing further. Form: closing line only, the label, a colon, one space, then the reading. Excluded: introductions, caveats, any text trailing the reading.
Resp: 1:04
